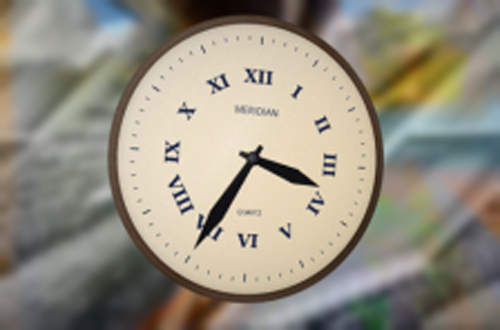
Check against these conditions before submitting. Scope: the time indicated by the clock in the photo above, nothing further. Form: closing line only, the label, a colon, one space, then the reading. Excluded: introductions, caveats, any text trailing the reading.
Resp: 3:35
